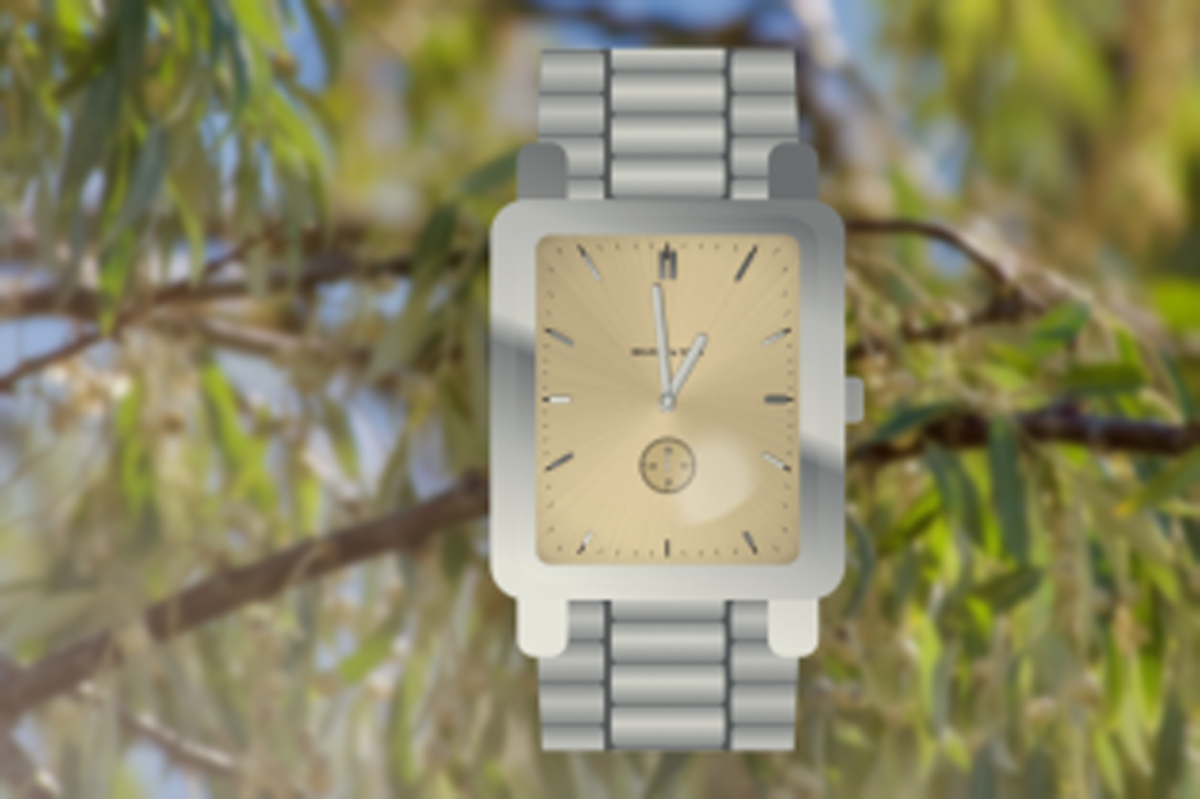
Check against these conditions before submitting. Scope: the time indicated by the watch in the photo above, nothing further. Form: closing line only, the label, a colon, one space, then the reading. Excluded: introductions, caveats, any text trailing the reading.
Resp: 12:59
